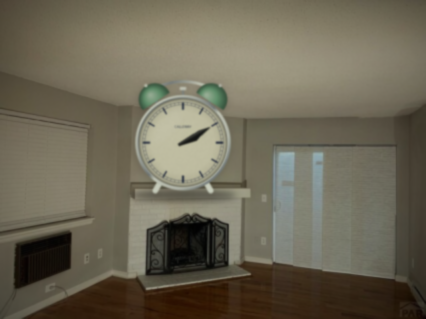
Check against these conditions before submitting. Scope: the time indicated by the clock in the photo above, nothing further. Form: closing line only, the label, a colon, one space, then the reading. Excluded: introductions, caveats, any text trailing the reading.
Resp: 2:10
